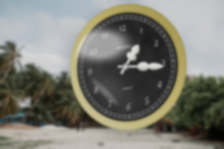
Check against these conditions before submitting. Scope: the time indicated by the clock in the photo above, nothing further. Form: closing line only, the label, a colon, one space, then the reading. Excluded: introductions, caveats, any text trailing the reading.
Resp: 1:16
